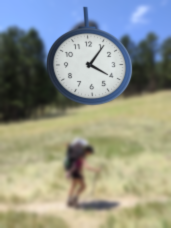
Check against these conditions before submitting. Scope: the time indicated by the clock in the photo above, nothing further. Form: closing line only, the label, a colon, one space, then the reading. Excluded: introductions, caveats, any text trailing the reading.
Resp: 4:06
